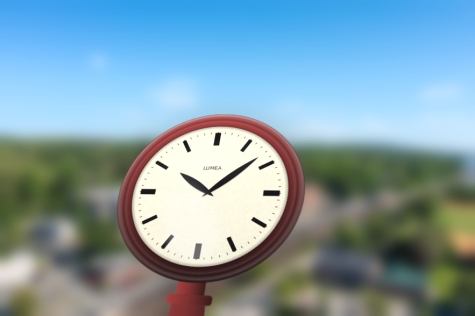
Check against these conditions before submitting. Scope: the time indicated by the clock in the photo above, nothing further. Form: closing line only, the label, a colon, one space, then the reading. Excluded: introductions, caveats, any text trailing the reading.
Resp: 10:08
